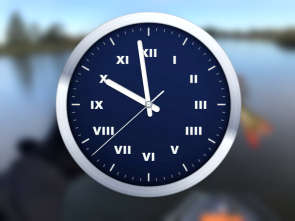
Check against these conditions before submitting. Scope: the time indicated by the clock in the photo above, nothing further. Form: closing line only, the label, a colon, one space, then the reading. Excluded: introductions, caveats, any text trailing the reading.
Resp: 9:58:38
